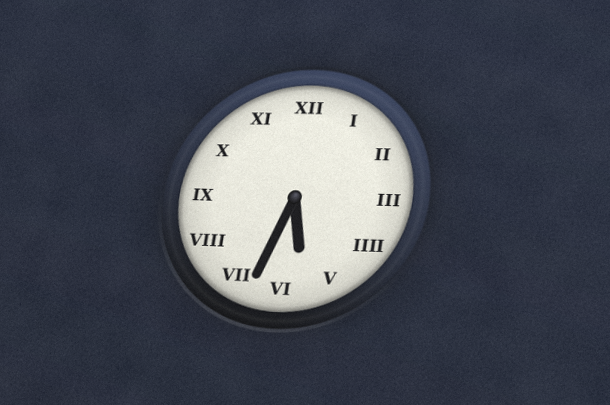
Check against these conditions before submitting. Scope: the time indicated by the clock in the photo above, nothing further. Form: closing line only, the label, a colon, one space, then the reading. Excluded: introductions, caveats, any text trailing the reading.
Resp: 5:33
